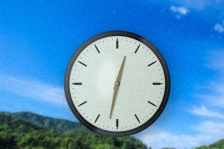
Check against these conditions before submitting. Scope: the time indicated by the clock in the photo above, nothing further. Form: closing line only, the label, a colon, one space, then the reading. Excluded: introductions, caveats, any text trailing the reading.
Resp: 12:32
